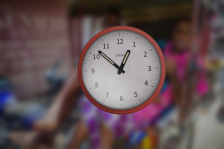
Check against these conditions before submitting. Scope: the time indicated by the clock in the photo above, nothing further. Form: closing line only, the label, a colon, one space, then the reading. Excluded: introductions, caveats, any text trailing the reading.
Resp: 12:52
